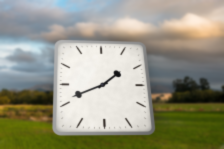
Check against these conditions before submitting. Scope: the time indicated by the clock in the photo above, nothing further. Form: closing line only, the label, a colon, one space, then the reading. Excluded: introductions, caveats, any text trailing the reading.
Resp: 1:41
